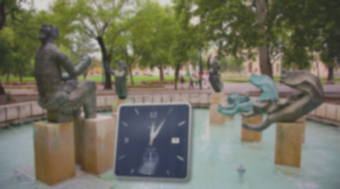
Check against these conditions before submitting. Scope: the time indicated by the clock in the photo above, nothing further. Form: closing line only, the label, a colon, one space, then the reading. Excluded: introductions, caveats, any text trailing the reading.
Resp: 12:05
